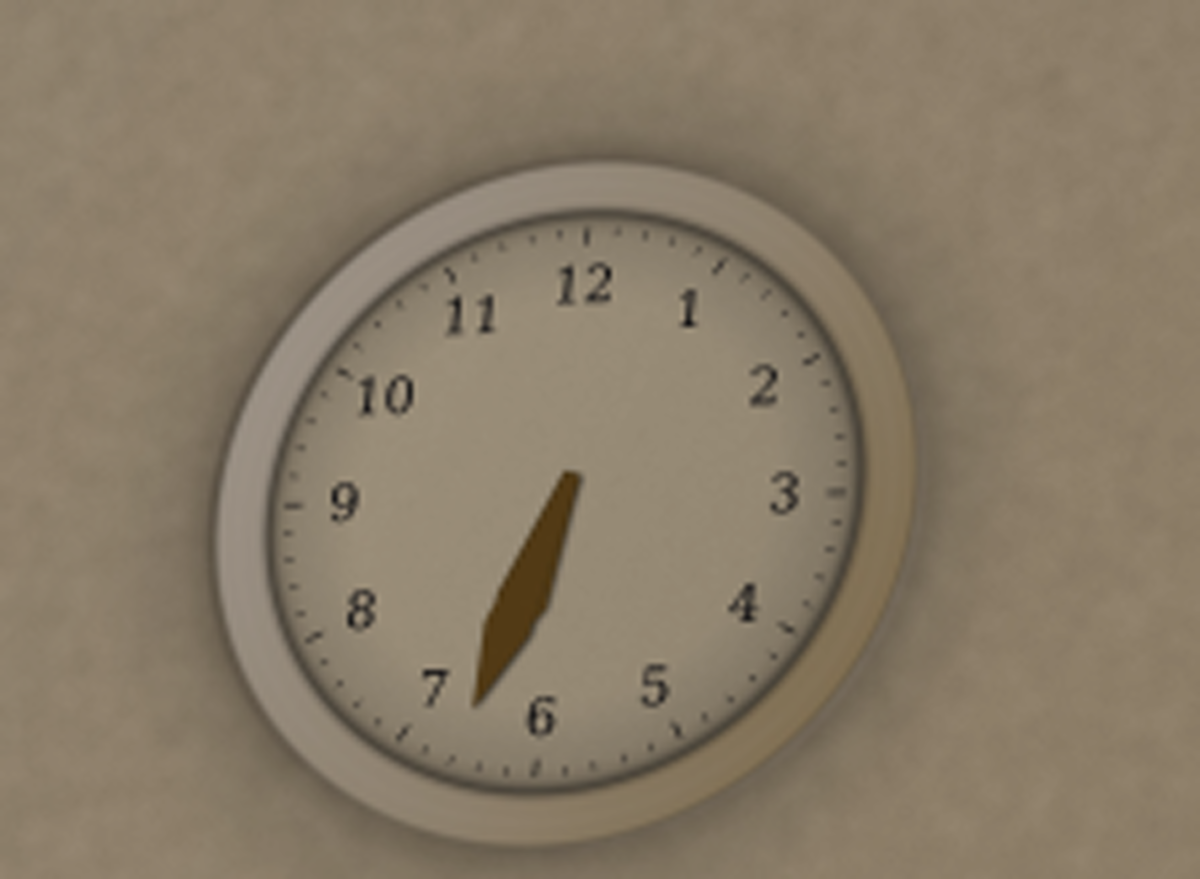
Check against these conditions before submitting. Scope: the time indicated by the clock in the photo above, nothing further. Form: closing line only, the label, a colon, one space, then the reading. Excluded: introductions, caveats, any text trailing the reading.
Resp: 6:33
